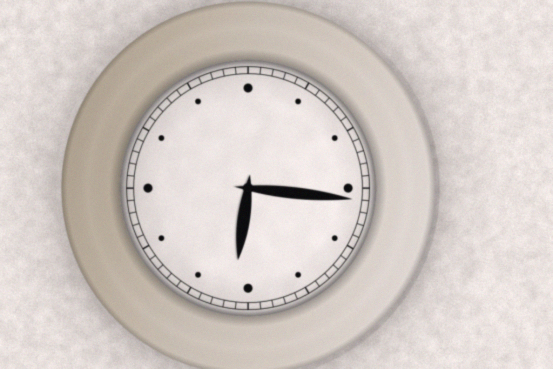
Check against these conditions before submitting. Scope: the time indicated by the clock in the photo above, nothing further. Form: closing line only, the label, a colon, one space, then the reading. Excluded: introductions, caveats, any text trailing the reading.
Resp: 6:16
